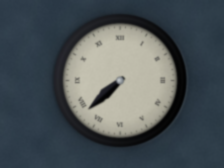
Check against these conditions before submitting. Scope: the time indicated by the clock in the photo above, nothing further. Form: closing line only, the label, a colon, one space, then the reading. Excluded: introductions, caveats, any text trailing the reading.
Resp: 7:38
